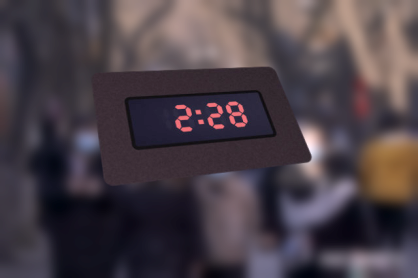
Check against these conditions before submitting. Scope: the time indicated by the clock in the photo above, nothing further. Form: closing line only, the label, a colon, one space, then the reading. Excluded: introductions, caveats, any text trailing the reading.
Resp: 2:28
